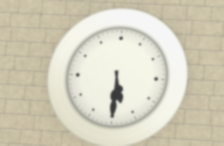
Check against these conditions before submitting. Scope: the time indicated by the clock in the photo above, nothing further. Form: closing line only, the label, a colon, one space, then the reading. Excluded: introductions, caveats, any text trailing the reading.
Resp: 5:30
